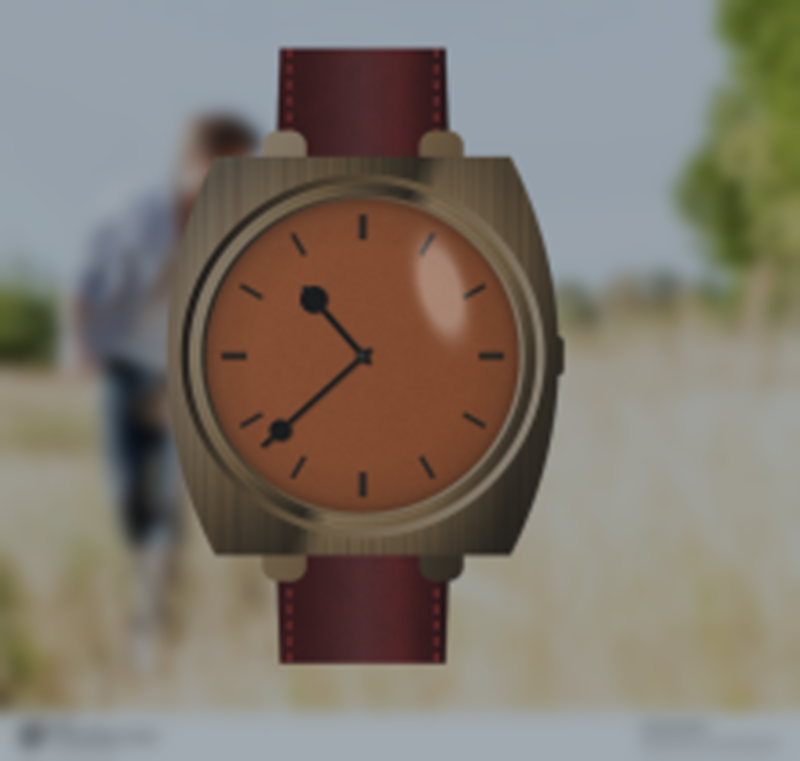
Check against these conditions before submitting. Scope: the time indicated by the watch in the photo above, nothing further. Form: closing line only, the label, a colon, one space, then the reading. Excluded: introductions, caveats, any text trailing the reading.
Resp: 10:38
